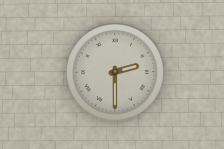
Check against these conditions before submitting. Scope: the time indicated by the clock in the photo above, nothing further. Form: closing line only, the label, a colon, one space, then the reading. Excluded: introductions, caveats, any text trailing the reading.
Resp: 2:30
